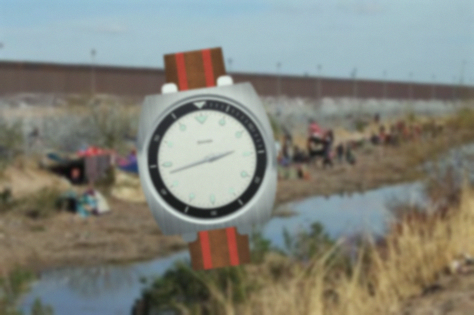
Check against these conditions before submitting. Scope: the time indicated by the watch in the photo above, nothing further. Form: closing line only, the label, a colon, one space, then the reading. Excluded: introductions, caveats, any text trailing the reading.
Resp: 2:43
